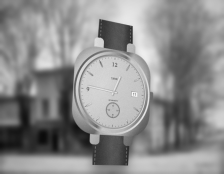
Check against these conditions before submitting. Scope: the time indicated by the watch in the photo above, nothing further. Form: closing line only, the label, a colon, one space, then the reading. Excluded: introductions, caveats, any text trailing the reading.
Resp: 12:46
